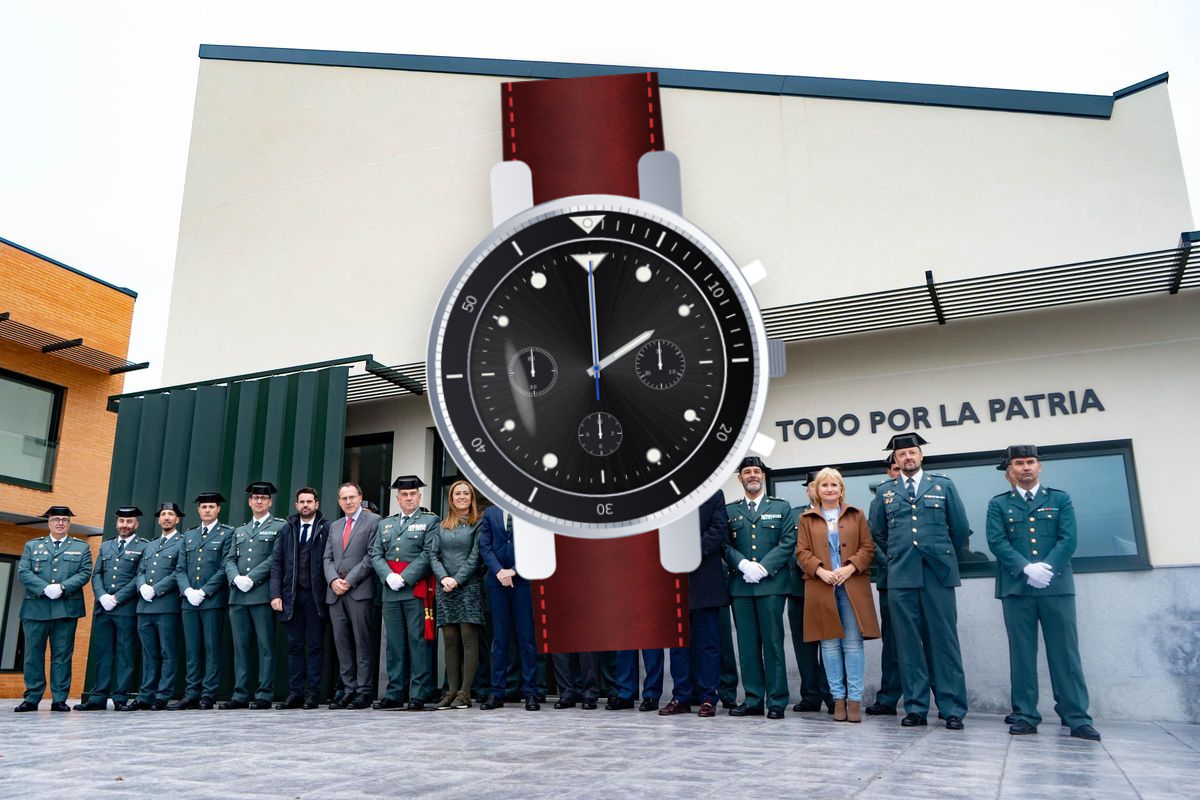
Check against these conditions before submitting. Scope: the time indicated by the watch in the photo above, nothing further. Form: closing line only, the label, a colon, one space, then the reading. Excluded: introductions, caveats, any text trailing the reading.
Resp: 2:00
